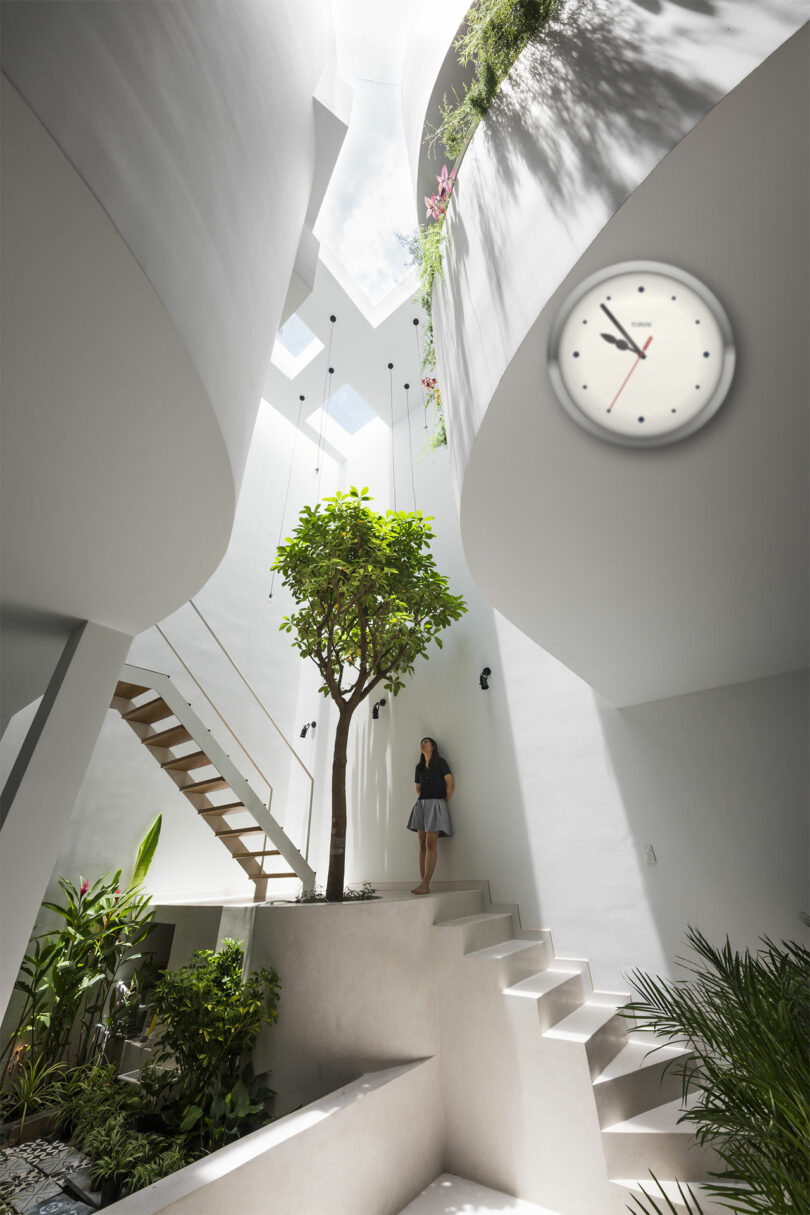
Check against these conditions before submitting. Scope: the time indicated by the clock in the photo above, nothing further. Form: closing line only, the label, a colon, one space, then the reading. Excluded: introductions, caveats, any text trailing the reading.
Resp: 9:53:35
